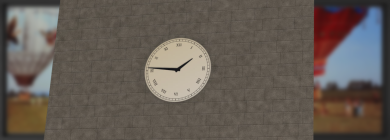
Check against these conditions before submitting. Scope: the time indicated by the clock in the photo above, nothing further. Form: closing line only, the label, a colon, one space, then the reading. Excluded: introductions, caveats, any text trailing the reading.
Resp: 1:46
